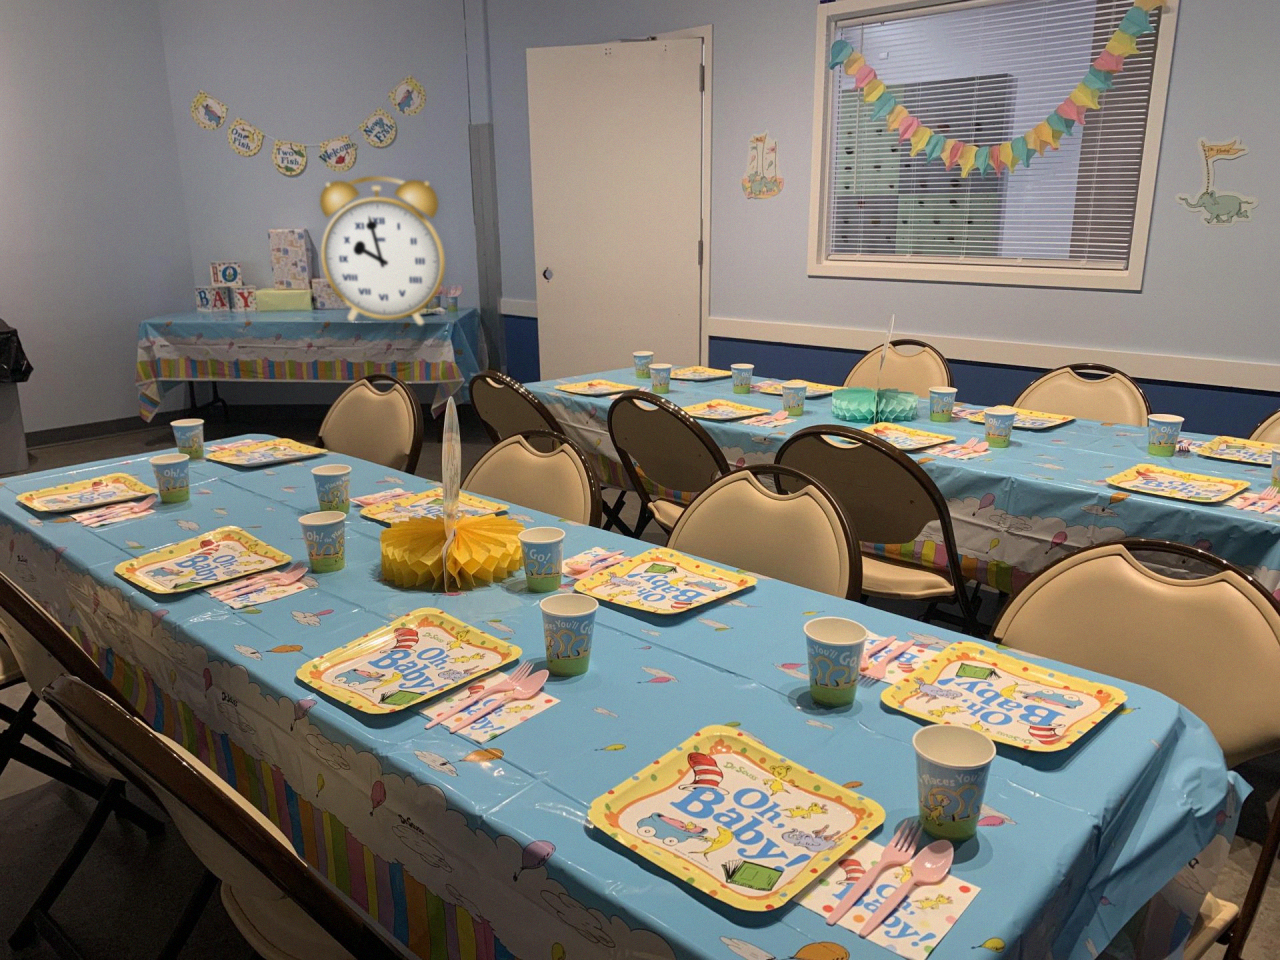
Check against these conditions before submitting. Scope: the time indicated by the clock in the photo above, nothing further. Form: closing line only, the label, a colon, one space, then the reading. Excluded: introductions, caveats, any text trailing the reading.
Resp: 9:58
